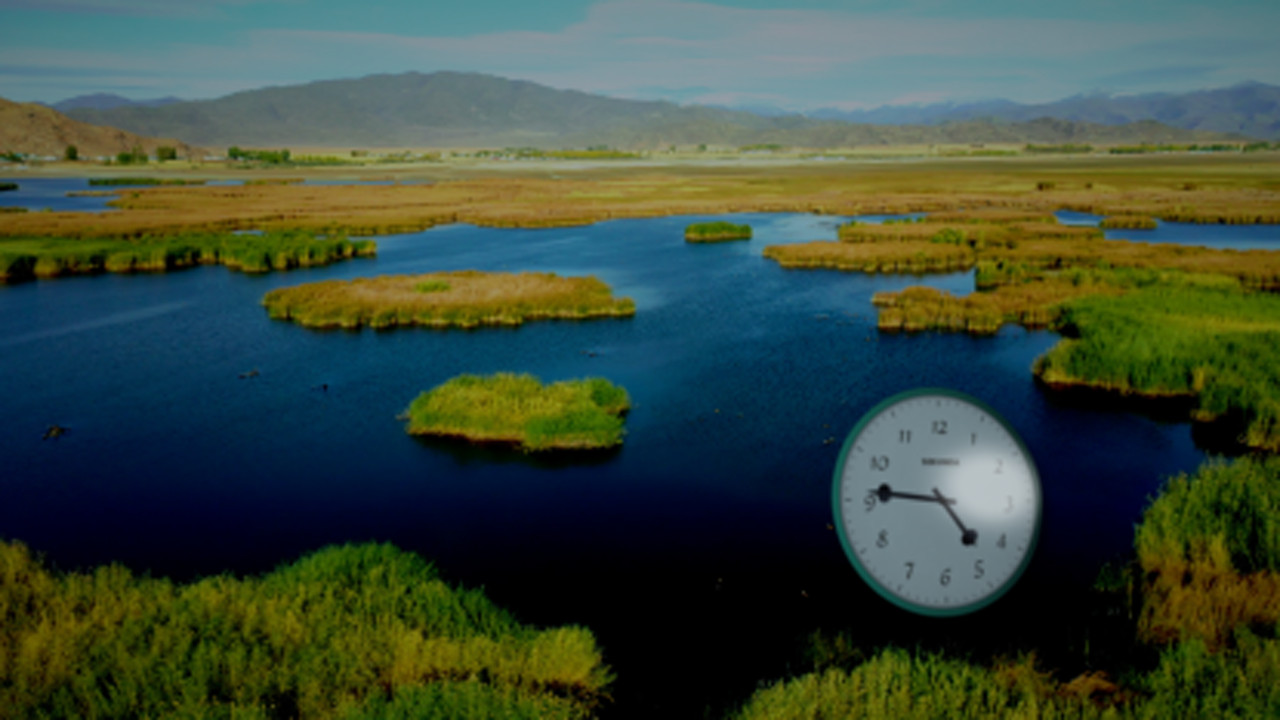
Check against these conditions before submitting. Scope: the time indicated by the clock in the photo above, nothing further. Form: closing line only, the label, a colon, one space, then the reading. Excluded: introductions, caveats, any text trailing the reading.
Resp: 4:46
